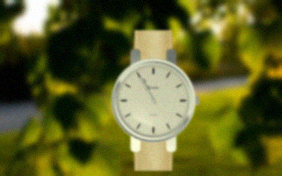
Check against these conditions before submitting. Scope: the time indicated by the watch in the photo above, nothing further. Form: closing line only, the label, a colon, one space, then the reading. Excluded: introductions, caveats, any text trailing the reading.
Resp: 10:55
